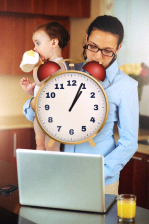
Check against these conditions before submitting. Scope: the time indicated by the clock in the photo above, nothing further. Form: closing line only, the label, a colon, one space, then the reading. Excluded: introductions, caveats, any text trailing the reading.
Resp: 1:04
